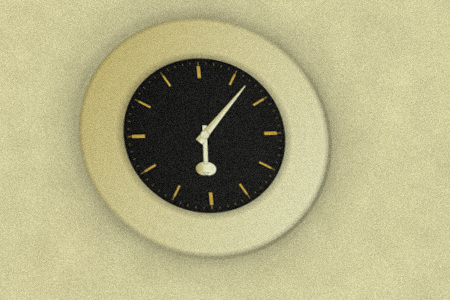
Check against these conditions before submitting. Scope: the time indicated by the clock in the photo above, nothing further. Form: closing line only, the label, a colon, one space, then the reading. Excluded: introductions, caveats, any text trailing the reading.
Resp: 6:07
